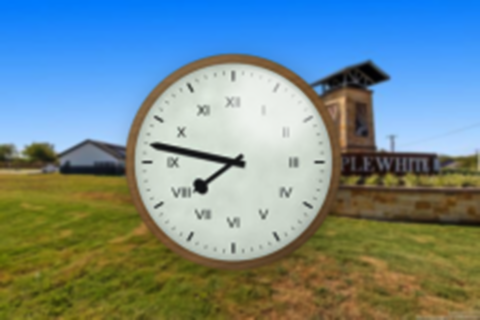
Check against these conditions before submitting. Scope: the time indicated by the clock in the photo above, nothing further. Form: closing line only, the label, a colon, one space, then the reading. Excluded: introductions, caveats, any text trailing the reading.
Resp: 7:47
